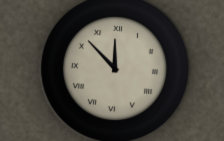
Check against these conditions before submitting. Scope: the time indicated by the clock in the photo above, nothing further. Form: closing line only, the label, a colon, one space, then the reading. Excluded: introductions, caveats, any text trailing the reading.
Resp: 11:52
